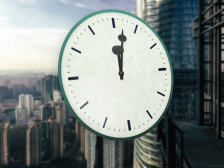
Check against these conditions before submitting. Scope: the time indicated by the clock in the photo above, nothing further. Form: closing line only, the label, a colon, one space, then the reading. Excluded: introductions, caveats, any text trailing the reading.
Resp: 12:02
